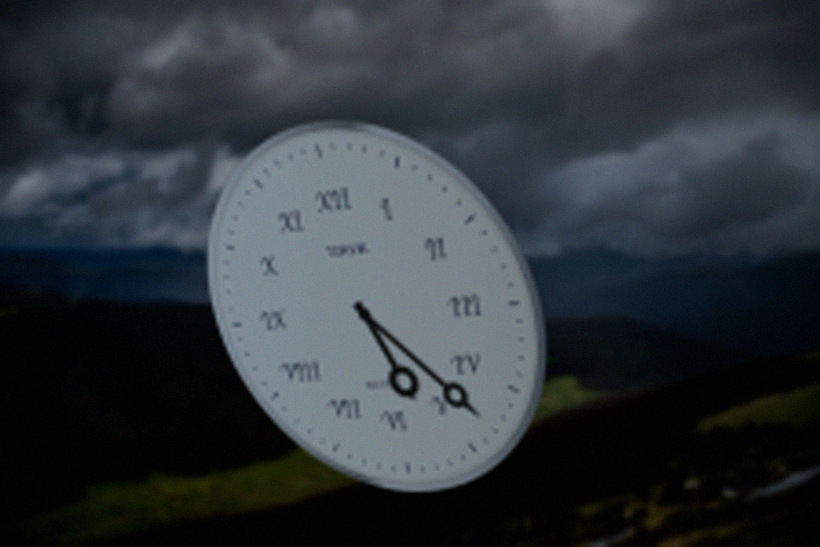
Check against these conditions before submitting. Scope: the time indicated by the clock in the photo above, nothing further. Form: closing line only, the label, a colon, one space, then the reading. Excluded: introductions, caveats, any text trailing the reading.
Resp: 5:23
